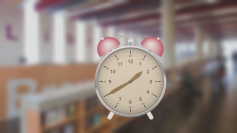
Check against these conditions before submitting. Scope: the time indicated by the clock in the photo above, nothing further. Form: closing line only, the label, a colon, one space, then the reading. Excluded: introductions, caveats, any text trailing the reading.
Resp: 1:40
